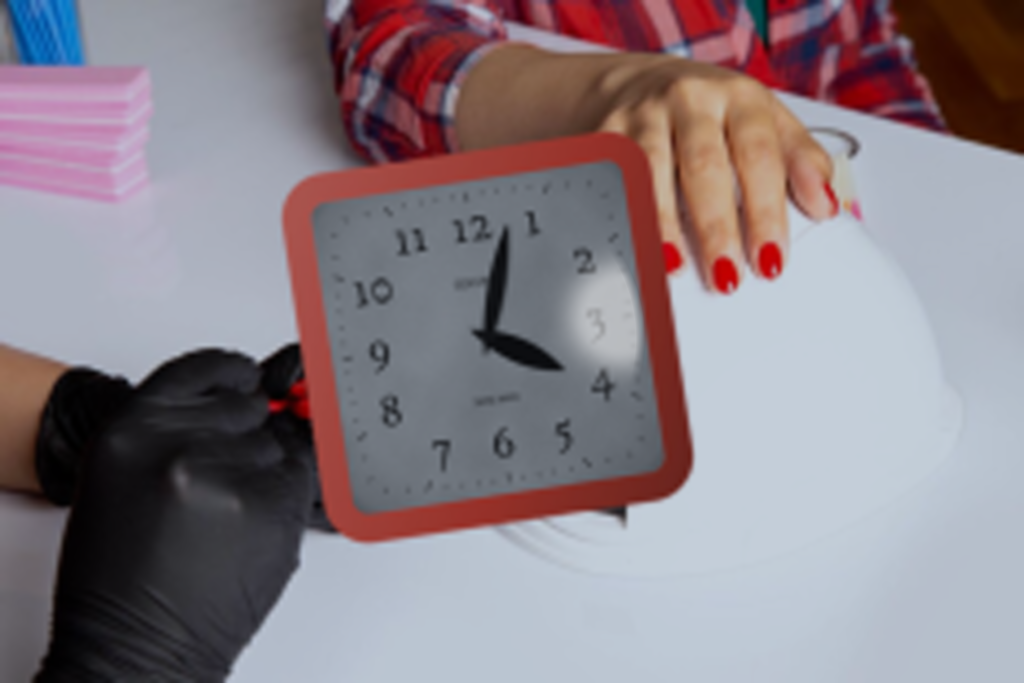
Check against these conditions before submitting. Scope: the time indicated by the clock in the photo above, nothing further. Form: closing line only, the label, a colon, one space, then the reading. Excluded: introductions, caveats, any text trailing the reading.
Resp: 4:03
